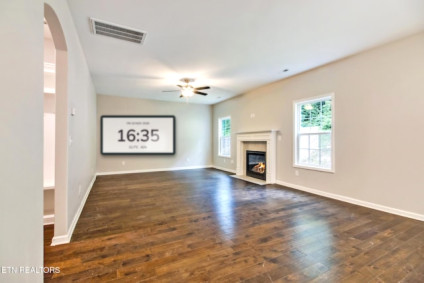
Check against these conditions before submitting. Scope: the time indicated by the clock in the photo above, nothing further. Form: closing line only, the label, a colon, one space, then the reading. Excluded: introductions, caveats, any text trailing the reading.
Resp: 16:35
